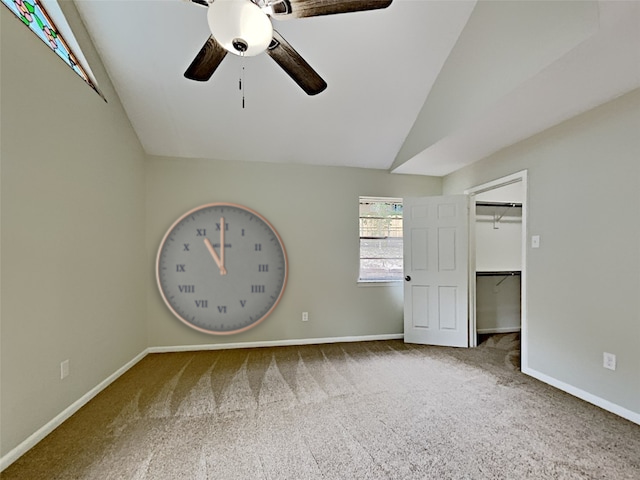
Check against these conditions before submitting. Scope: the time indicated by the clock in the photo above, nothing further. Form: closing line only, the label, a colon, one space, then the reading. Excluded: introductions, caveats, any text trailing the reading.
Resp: 11:00
